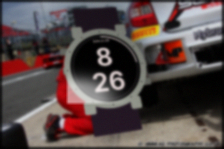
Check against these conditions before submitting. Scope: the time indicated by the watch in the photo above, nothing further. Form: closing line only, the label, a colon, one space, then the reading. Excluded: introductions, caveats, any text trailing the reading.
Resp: 8:26
